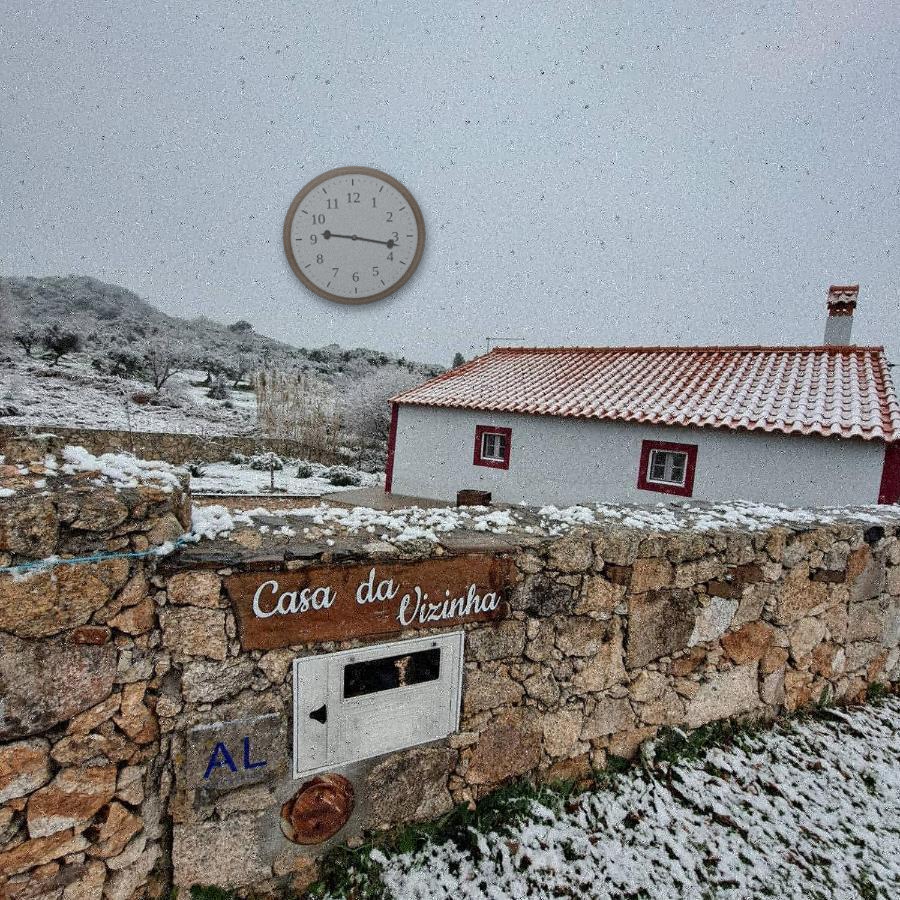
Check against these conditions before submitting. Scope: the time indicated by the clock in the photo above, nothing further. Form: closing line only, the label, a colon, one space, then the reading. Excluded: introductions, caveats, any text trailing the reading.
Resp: 9:17
